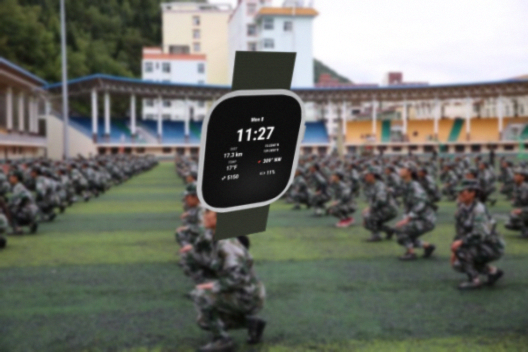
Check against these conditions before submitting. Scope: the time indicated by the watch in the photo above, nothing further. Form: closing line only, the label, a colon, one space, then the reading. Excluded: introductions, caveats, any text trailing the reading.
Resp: 11:27
